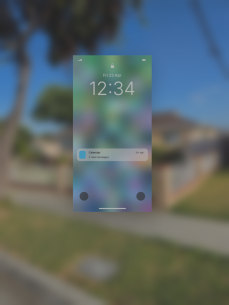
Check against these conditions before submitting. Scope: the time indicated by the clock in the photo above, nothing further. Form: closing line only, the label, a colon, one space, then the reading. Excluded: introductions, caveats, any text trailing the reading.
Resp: 12:34
